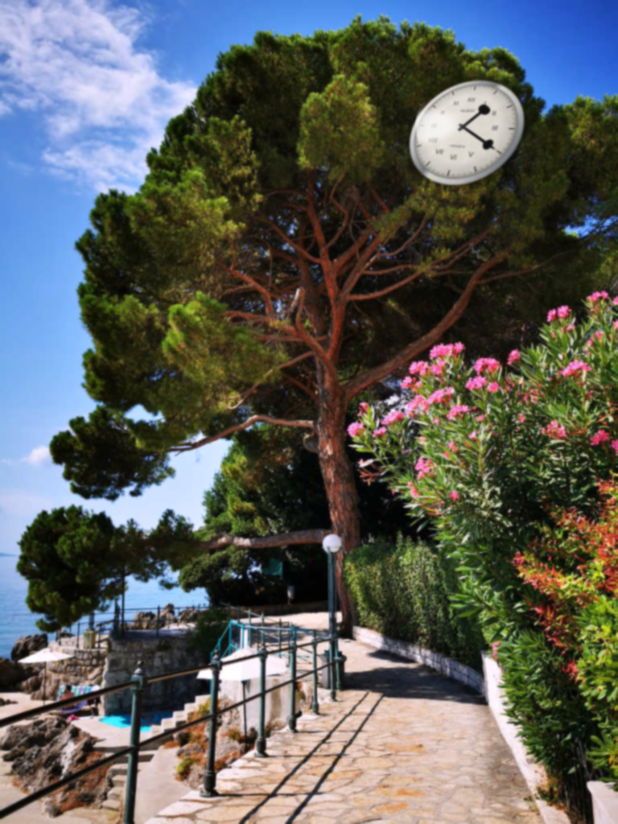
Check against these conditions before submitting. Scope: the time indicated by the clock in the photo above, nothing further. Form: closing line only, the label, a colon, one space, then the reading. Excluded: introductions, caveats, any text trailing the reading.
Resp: 1:20
